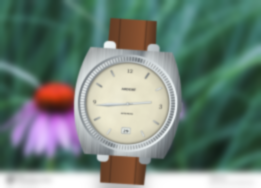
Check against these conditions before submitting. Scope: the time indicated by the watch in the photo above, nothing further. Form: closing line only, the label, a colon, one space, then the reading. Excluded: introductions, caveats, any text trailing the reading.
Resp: 2:44
